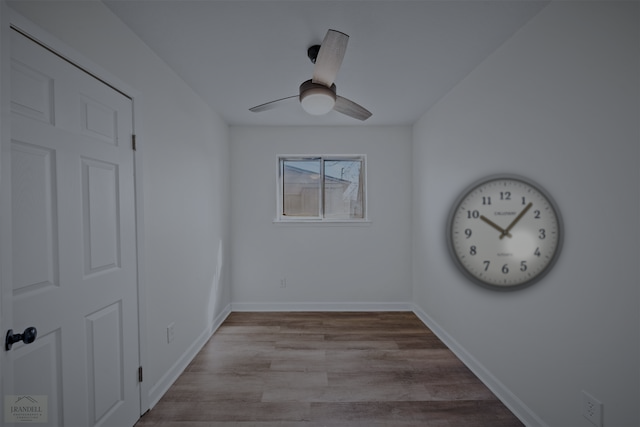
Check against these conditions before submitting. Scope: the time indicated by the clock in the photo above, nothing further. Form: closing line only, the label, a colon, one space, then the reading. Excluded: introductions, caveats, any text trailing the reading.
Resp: 10:07
